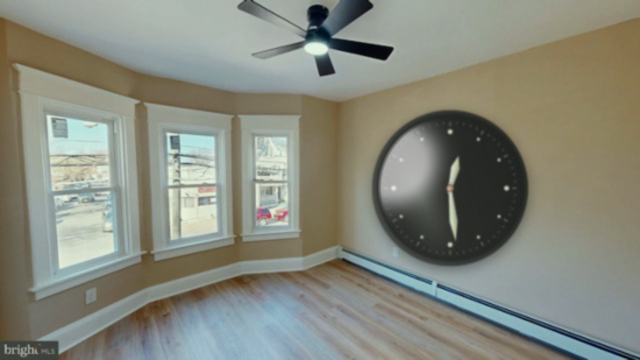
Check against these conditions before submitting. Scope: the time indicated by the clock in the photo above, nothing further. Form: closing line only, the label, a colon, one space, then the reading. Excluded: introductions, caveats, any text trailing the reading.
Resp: 12:29
